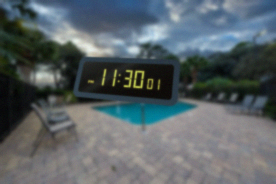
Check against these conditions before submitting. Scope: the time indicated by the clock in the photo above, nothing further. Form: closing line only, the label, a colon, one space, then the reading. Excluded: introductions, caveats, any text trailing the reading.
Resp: 11:30
